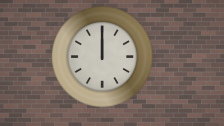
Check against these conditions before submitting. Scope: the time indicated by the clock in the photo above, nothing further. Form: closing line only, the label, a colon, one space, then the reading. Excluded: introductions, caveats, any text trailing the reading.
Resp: 12:00
